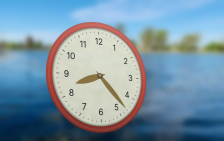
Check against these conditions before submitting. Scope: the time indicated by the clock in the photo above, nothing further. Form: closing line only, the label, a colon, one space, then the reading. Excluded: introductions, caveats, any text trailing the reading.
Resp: 8:23
